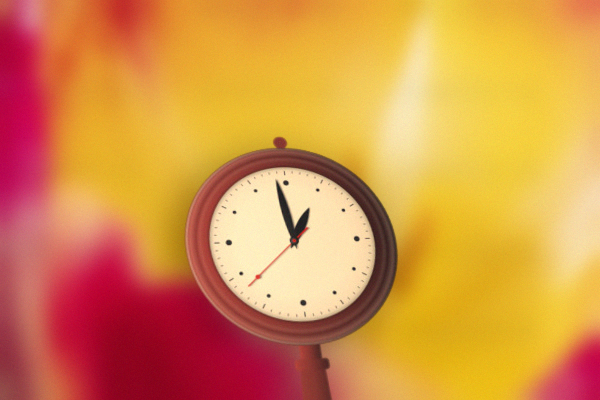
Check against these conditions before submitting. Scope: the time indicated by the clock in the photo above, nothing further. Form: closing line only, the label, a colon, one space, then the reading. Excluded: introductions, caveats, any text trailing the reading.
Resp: 12:58:38
